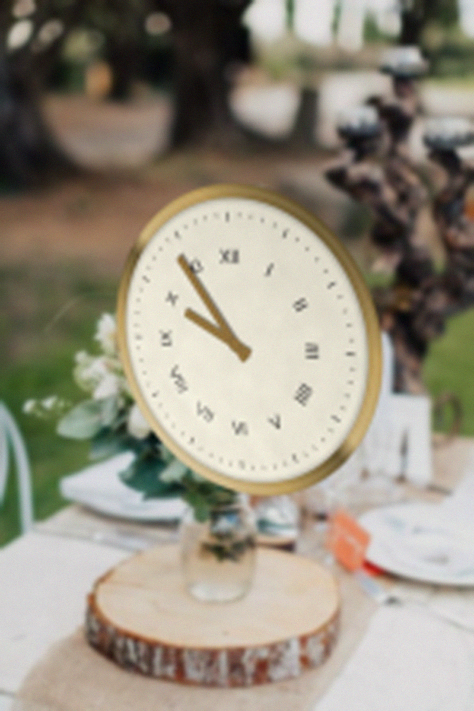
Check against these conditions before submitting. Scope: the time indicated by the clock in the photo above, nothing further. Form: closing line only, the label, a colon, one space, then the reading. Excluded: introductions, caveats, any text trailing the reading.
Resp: 9:54
